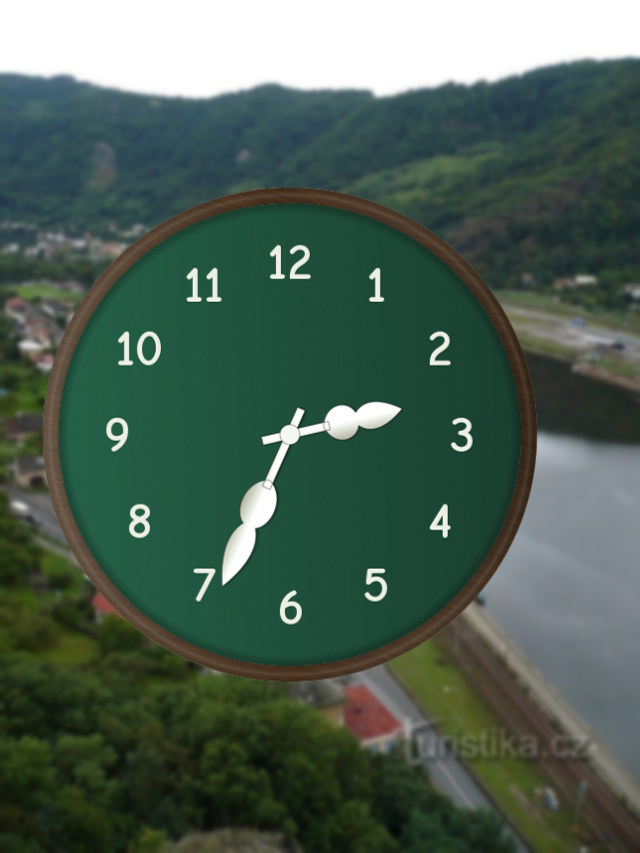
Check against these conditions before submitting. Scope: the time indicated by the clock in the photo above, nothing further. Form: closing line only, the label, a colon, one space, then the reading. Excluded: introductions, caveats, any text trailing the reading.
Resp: 2:34
